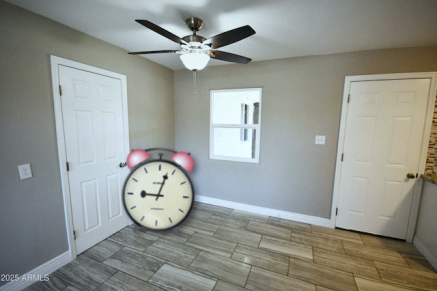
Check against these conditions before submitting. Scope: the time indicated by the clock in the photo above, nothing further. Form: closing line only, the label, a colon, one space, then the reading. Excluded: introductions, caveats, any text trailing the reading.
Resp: 9:03
